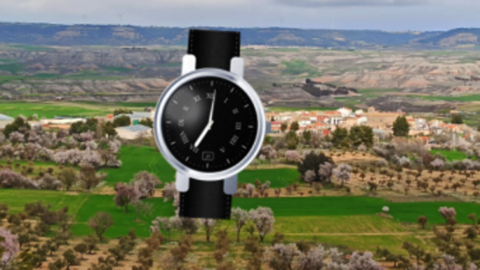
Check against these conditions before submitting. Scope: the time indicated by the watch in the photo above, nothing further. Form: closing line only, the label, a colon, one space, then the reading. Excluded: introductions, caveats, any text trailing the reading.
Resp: 7:01
